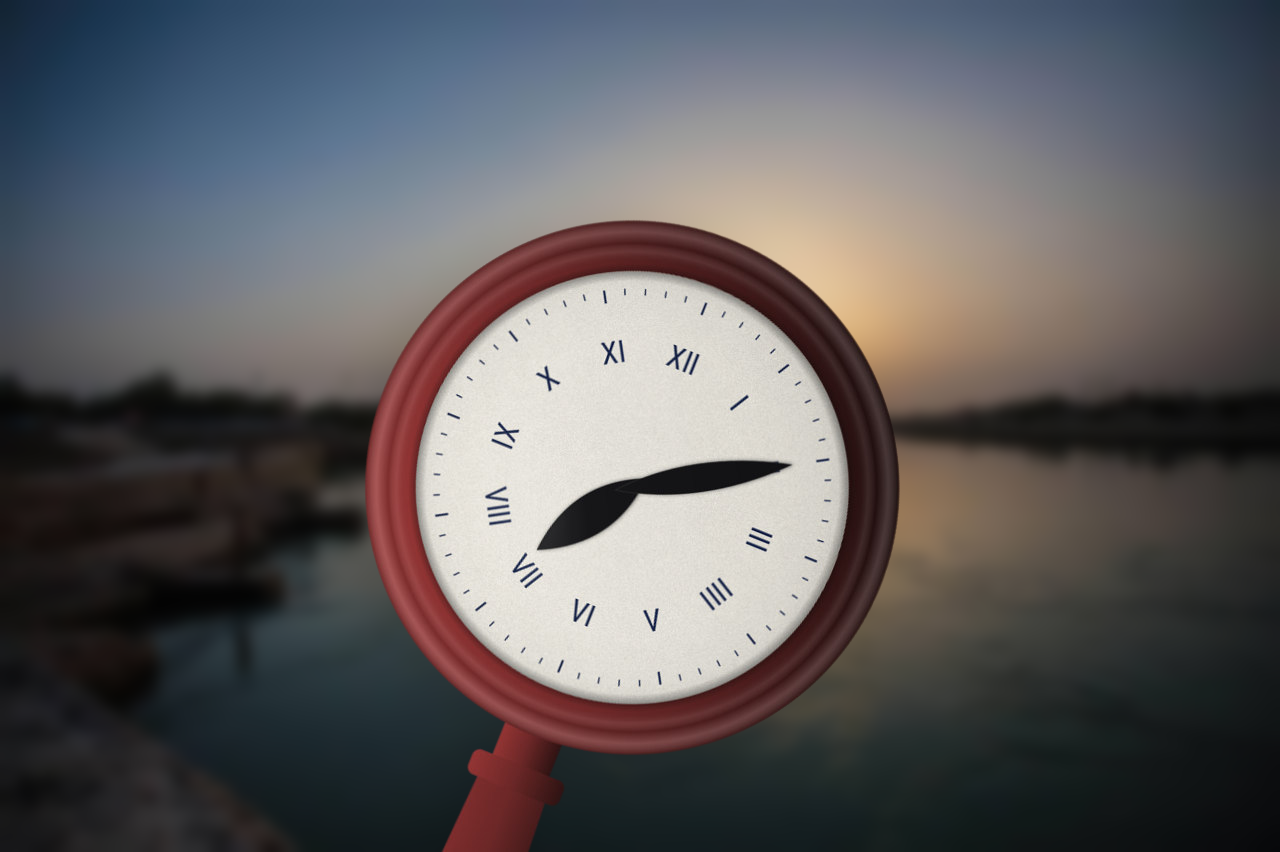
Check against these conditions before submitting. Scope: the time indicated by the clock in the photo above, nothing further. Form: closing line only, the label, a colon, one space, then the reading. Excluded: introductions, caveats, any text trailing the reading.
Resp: 7:10
